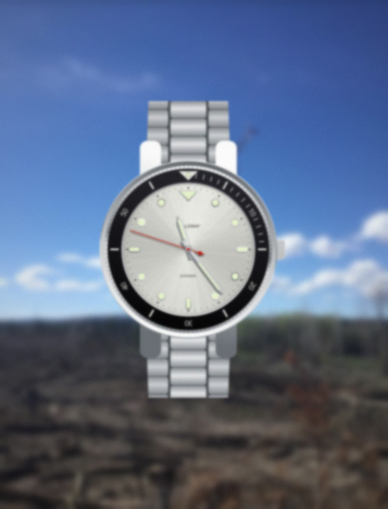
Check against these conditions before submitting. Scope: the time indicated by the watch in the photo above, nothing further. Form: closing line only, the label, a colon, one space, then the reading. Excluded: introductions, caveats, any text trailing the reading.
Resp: 11:23:48
